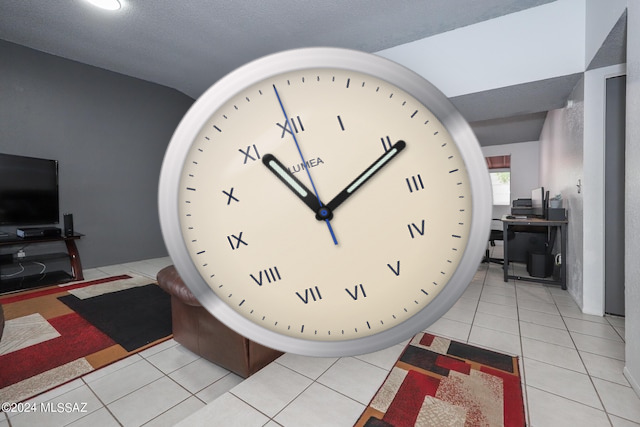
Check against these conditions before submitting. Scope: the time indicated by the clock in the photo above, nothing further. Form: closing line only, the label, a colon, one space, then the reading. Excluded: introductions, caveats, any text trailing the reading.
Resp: 11:11:00
